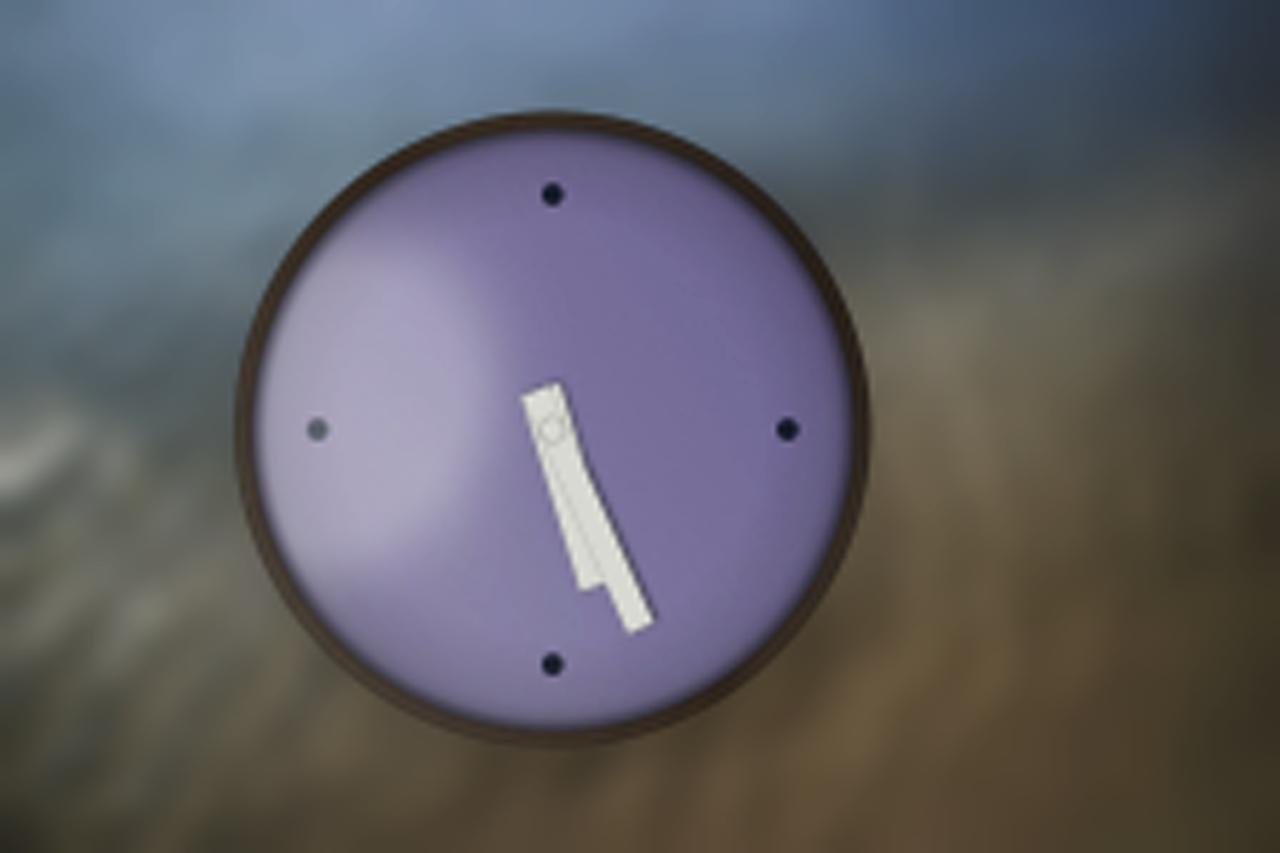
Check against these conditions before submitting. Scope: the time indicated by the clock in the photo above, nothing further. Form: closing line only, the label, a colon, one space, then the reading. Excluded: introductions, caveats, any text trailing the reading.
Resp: 5:26
